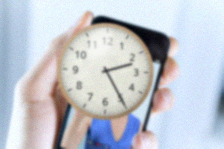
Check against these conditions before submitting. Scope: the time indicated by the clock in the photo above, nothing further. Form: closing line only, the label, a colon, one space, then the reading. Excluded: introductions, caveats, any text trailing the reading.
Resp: 2:25
